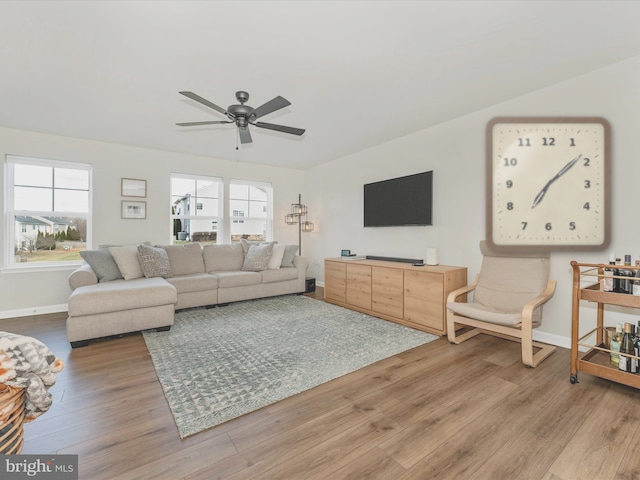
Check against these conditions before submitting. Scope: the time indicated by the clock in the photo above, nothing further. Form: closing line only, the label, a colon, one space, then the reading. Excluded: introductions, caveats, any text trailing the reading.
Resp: 7:08
